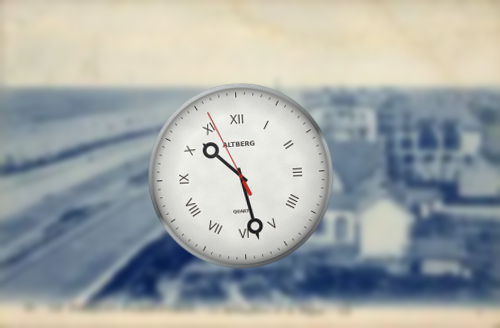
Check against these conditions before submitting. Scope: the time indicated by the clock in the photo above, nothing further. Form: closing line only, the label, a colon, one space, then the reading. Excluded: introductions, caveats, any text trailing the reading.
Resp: 10:27:56
